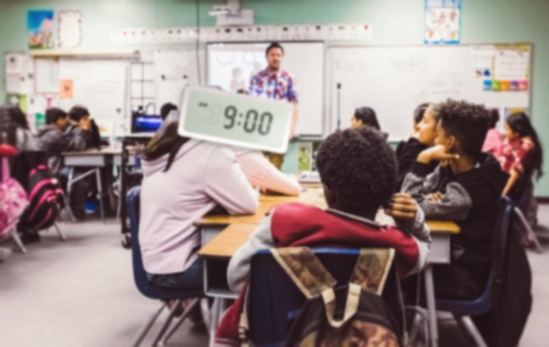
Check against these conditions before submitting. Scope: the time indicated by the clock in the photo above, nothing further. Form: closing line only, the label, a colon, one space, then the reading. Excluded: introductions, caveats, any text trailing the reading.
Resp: 9:00
